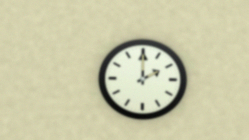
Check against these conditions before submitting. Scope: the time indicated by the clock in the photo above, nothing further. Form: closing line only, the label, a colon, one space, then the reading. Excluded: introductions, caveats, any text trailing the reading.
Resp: 2:00
